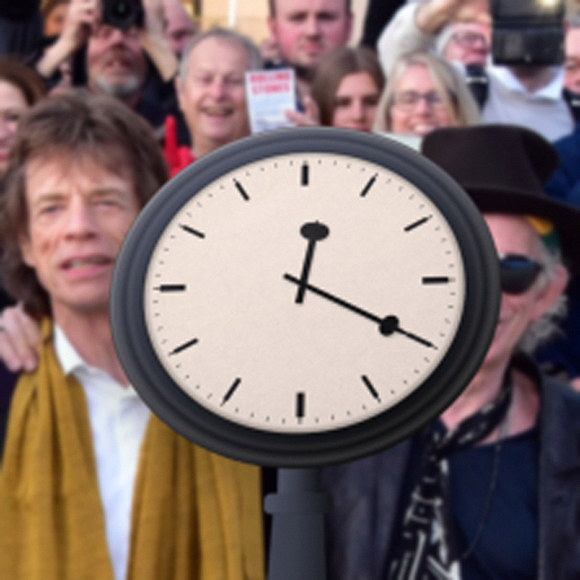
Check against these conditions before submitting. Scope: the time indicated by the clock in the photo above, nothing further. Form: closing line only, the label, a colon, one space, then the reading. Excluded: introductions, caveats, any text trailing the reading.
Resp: 12:20
